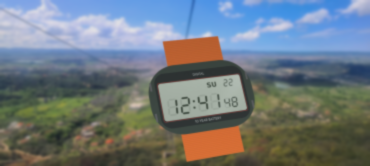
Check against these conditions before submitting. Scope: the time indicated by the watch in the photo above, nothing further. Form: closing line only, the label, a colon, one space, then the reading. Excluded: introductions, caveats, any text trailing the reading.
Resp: 12:41:48
